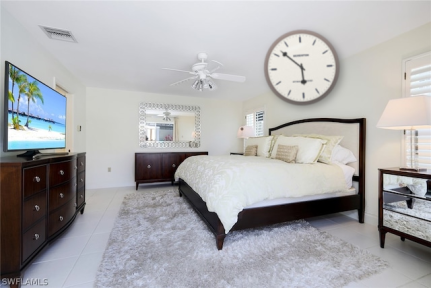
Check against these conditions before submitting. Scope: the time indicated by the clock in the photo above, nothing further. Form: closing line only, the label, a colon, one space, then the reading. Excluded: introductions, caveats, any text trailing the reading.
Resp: 5:52
